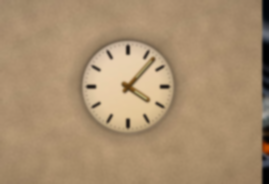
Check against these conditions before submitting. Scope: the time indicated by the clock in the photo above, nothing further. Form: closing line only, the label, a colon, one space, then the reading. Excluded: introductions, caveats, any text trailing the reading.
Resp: 4:07
